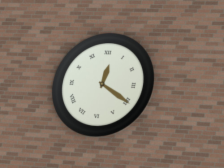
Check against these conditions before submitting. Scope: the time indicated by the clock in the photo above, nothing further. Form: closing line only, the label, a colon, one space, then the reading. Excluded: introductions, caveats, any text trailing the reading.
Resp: 12:20
